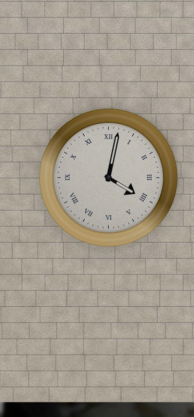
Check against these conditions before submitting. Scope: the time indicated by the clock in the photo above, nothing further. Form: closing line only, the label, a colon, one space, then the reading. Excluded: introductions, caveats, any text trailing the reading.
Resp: 4:02
